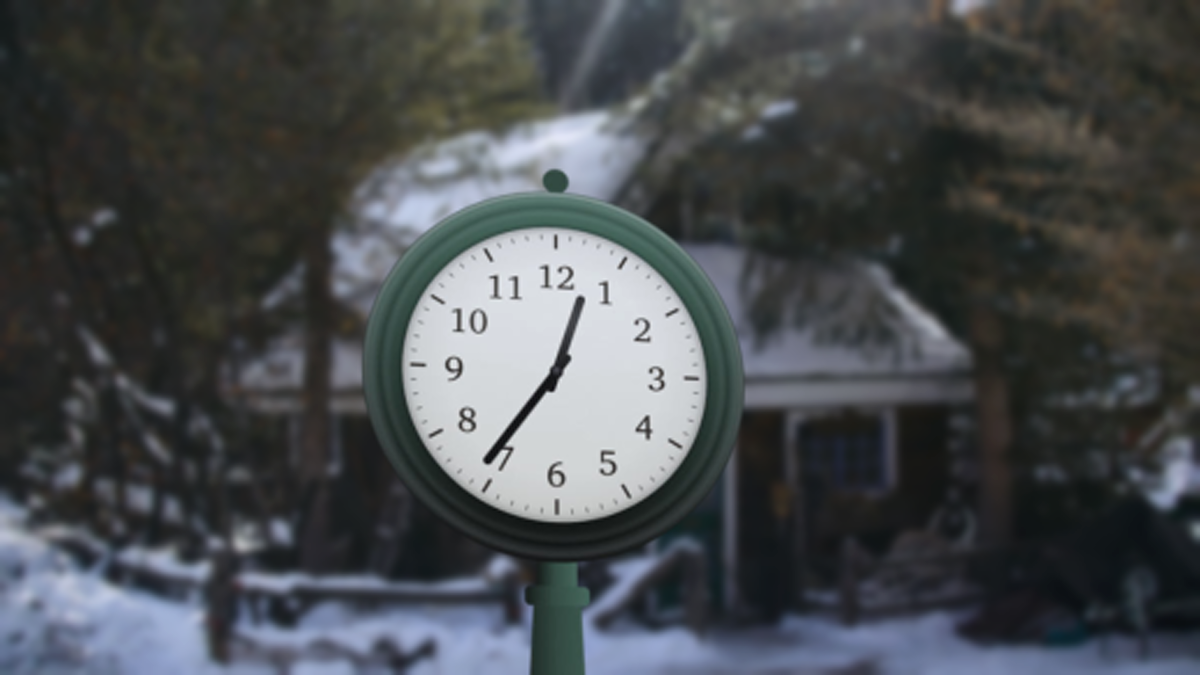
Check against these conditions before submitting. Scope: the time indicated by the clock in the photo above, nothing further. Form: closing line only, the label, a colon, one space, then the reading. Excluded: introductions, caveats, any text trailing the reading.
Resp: 12:36
